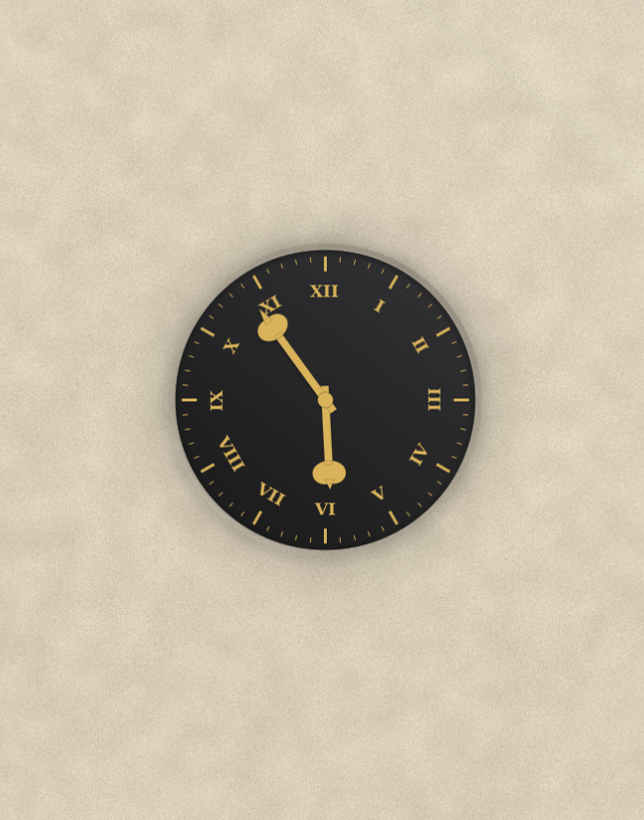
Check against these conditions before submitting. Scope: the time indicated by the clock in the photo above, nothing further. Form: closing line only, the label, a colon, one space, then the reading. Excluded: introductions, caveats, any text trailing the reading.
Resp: 5:54
